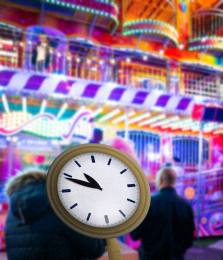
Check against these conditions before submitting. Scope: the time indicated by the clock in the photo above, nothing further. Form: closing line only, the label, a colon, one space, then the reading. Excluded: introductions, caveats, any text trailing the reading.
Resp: 10:49
